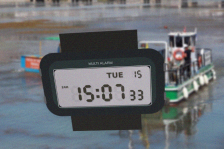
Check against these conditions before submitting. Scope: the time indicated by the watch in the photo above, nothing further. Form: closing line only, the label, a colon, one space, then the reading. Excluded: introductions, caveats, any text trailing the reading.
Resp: 15:07:33
